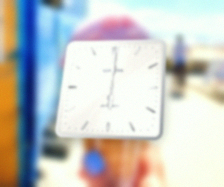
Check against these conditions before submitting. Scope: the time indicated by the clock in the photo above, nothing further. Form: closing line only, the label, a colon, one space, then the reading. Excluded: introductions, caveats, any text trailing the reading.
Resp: 6:00
